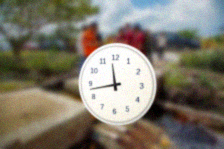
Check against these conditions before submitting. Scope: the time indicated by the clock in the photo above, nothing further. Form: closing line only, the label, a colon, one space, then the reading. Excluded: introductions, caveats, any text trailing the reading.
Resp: 11:43
